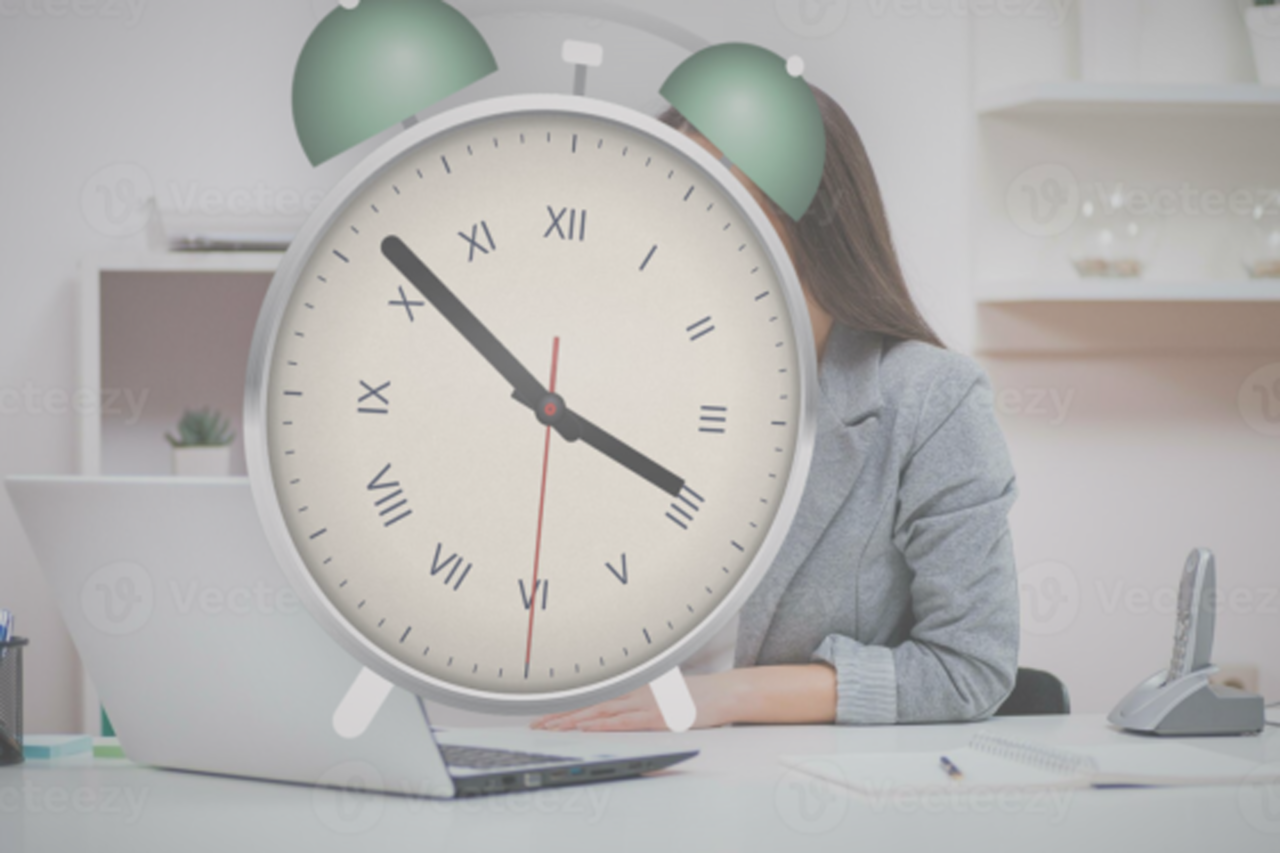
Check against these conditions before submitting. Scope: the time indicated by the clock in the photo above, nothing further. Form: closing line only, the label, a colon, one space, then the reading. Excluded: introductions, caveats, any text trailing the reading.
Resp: 3:51:30
